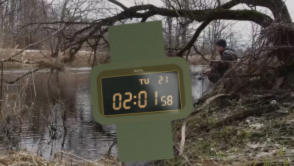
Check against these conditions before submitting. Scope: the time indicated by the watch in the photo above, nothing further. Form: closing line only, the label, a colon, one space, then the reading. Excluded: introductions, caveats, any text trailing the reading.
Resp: 2:01:58
